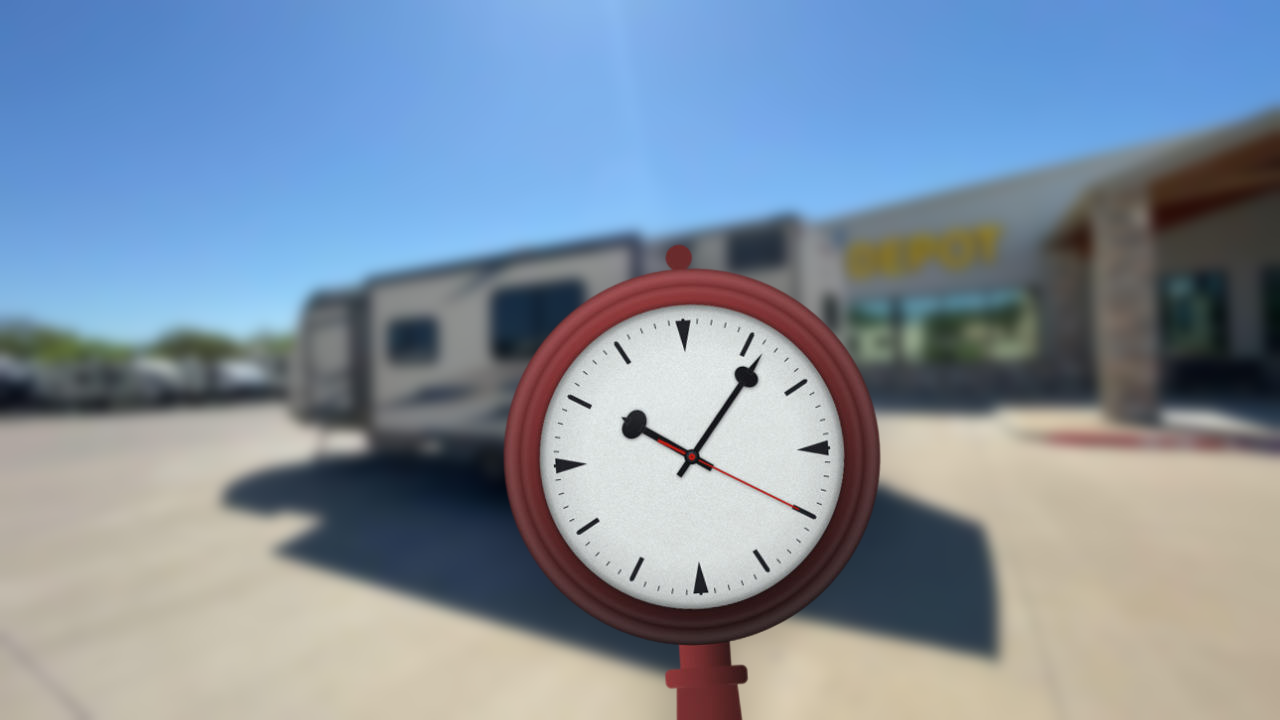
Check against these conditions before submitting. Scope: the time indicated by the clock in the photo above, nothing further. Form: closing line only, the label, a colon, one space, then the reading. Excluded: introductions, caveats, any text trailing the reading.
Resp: 10:06:20
